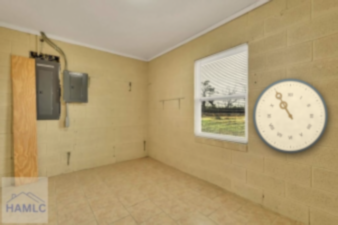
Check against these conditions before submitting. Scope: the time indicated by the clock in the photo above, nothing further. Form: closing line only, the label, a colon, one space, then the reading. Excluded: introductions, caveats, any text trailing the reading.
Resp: 10:55
